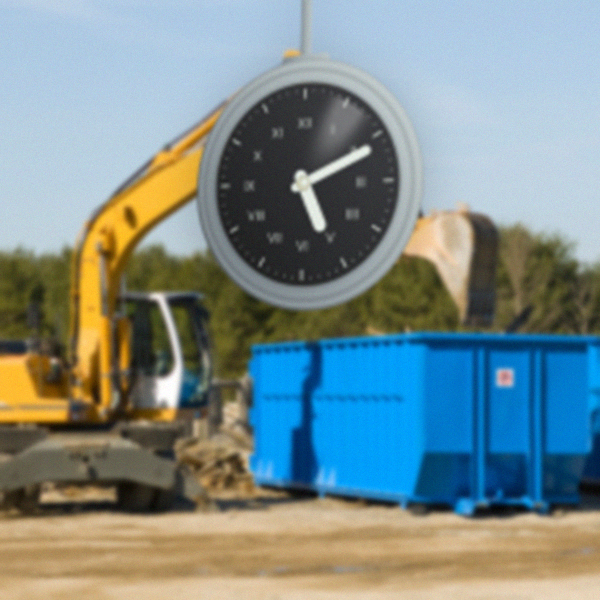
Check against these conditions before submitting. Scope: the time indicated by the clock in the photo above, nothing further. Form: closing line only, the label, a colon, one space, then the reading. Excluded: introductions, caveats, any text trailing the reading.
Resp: 5:11
